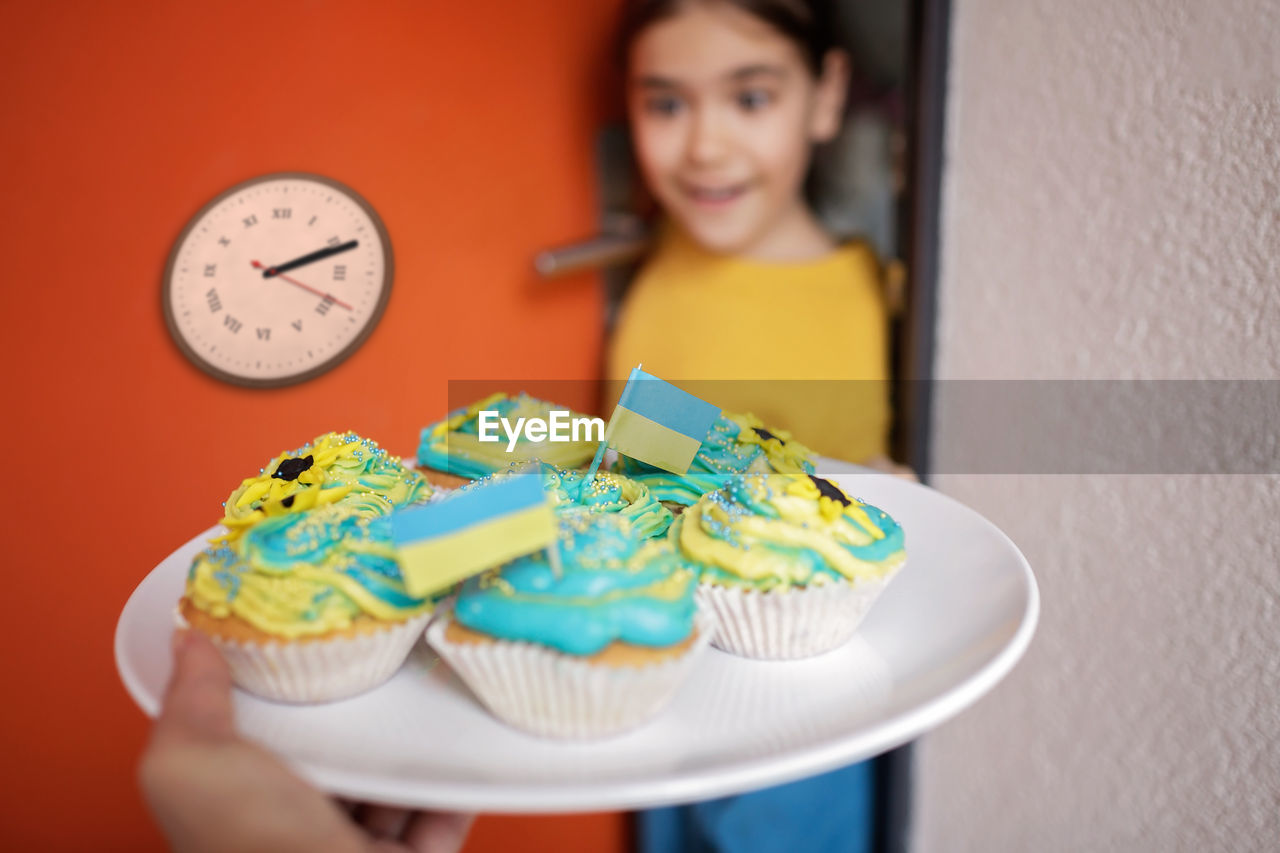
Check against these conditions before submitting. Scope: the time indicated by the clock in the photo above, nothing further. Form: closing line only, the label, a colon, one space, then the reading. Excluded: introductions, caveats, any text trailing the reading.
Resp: 2:11:19
